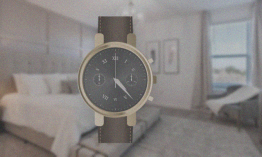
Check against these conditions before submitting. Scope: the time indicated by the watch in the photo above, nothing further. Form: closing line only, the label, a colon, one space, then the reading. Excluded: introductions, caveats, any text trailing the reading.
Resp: 4:23
